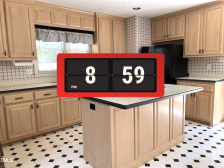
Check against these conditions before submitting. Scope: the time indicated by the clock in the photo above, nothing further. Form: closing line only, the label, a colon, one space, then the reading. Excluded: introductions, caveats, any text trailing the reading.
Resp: 8:59
